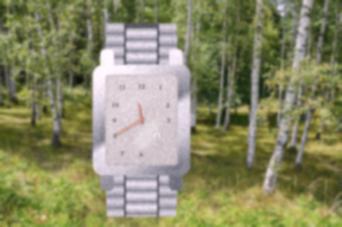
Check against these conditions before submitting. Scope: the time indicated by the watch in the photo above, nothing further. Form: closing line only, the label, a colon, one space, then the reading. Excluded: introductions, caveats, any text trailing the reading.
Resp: 11:40
